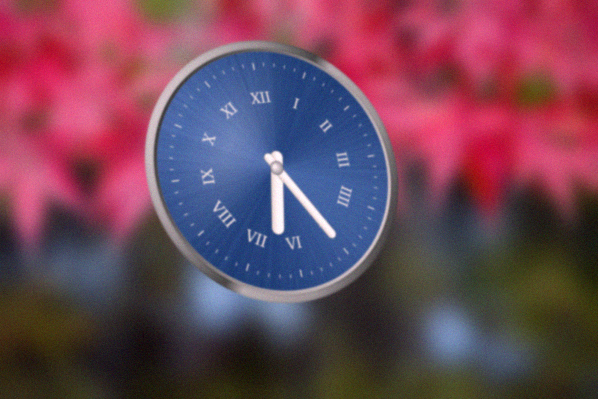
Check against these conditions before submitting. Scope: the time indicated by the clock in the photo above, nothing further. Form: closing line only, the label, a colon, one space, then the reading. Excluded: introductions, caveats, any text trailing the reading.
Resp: 6:25
